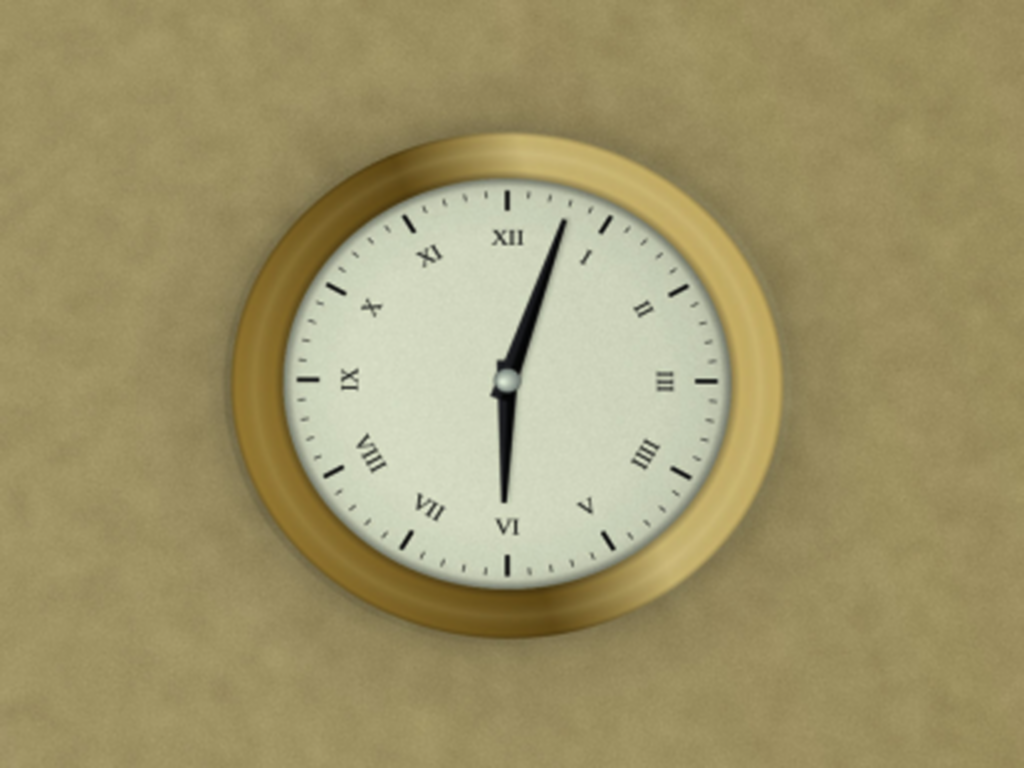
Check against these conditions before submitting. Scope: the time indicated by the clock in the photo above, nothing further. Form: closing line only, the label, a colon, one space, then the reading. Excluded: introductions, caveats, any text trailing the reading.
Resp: 6:03
